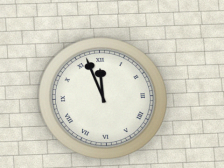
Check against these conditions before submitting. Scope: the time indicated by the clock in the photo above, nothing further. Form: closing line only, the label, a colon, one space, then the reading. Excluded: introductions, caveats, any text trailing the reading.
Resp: 11:57
